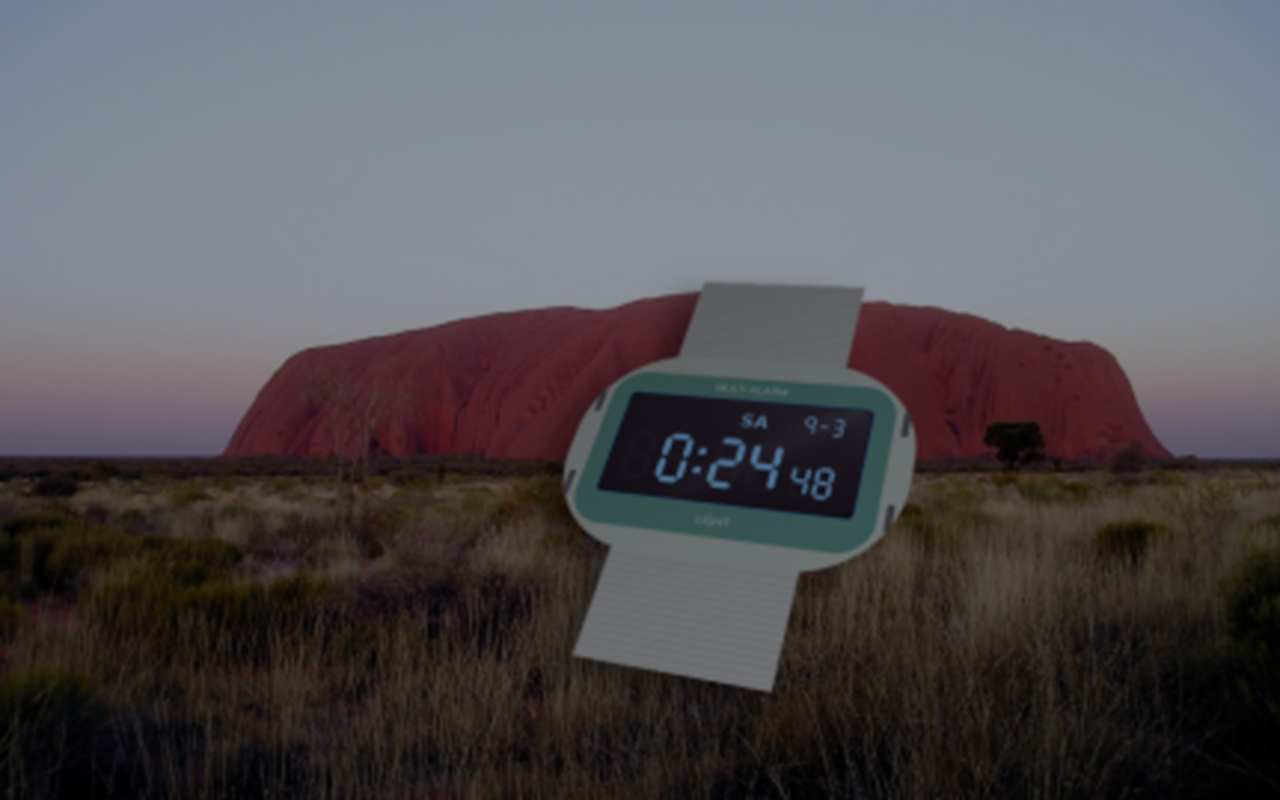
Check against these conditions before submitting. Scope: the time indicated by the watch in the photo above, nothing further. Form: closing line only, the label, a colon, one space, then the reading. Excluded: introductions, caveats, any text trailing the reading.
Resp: 0:24:48
